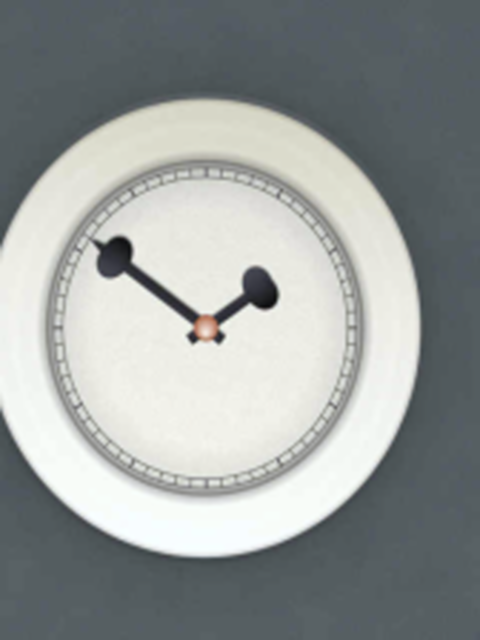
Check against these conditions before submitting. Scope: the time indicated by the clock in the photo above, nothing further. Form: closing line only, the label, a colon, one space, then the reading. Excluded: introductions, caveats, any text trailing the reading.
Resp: 1:51
